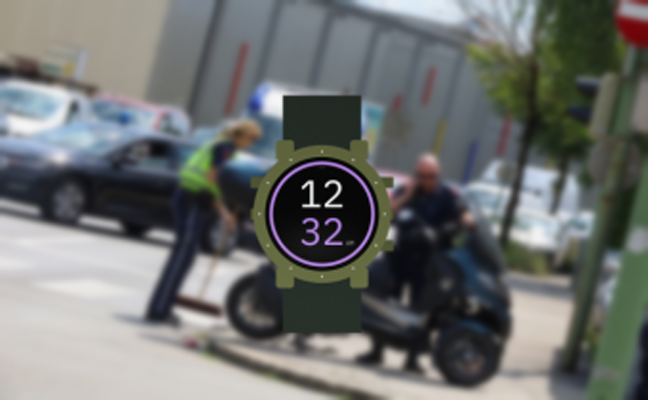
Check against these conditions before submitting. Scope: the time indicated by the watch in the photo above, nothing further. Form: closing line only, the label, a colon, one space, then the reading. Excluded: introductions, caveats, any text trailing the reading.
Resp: 12:32
